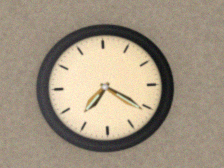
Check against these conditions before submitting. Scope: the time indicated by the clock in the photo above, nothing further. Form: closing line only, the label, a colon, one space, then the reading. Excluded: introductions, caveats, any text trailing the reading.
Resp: 7:21
